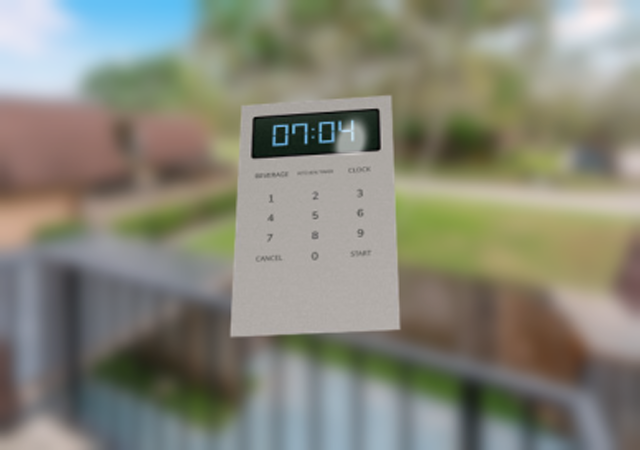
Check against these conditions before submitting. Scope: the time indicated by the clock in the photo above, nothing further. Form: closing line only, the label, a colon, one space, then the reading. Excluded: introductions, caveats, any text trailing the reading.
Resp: 7:04
